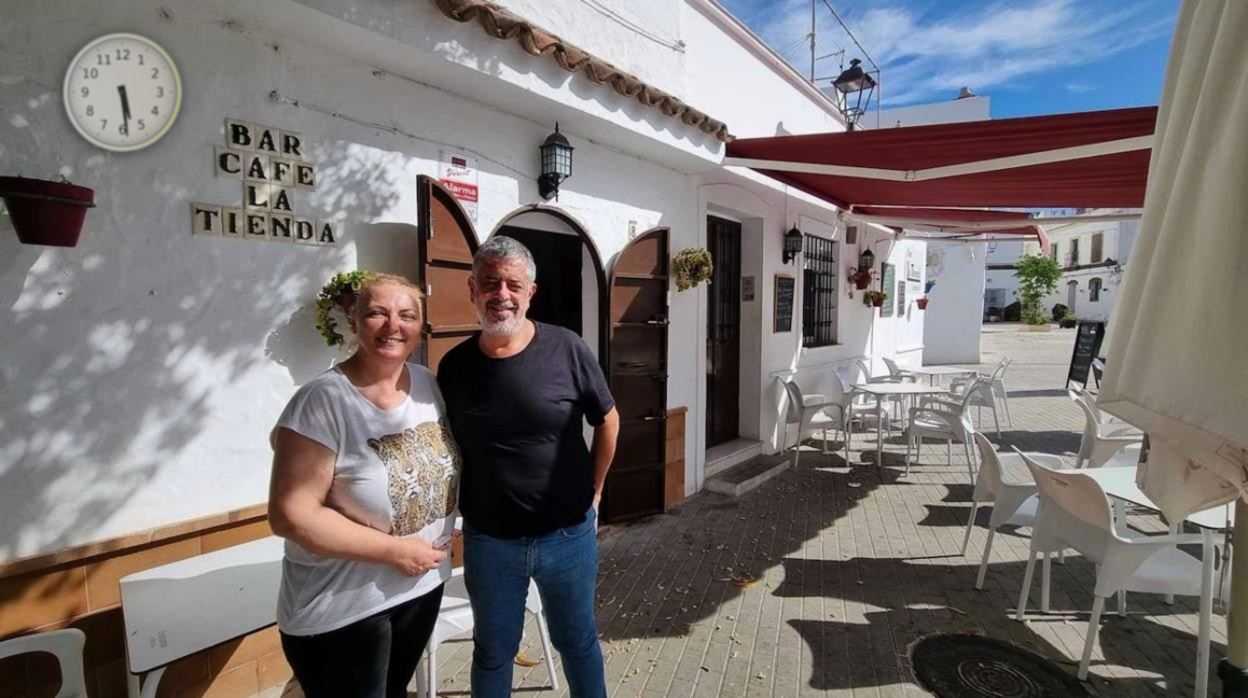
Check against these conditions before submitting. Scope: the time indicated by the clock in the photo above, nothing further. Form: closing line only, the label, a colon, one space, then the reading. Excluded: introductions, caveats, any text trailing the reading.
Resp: 5:29
